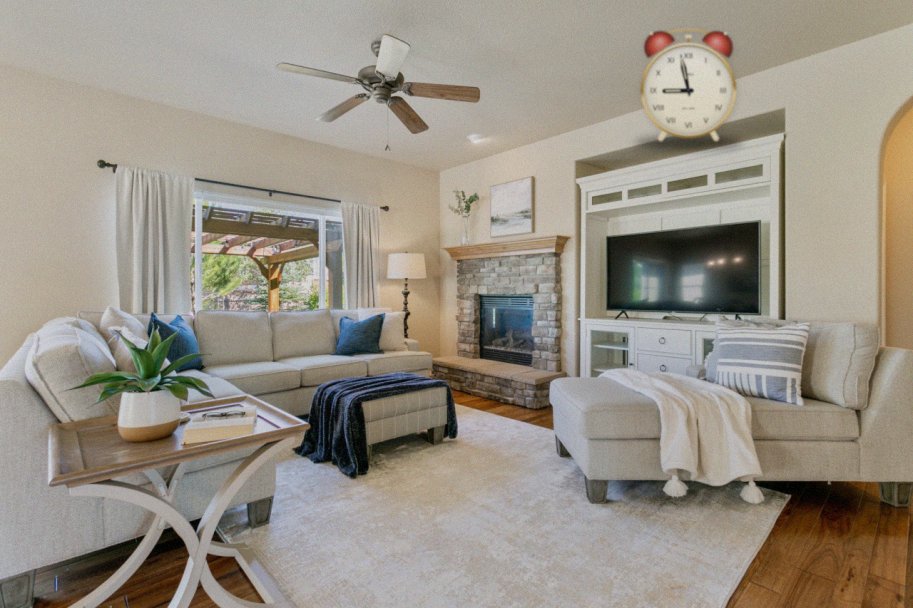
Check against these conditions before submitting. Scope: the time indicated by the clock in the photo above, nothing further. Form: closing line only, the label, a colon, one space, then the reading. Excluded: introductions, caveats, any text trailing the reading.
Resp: 8:58
